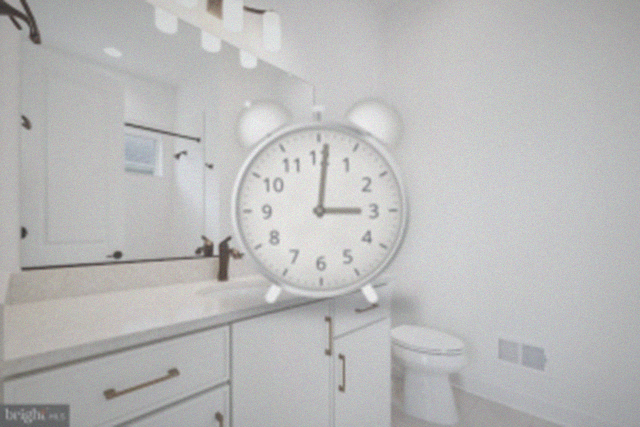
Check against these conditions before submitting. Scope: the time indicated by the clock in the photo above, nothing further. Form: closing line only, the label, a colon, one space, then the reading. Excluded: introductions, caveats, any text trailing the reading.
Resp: 3:01
